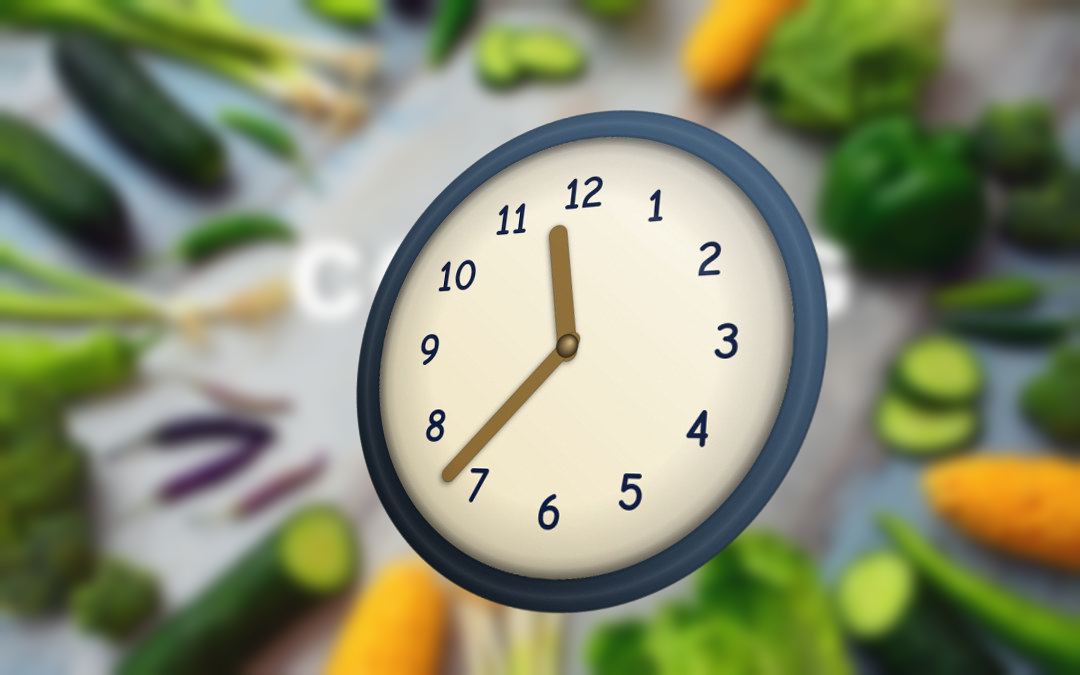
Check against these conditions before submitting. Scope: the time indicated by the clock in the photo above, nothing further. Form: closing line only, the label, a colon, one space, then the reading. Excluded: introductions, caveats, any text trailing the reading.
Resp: 11:37
